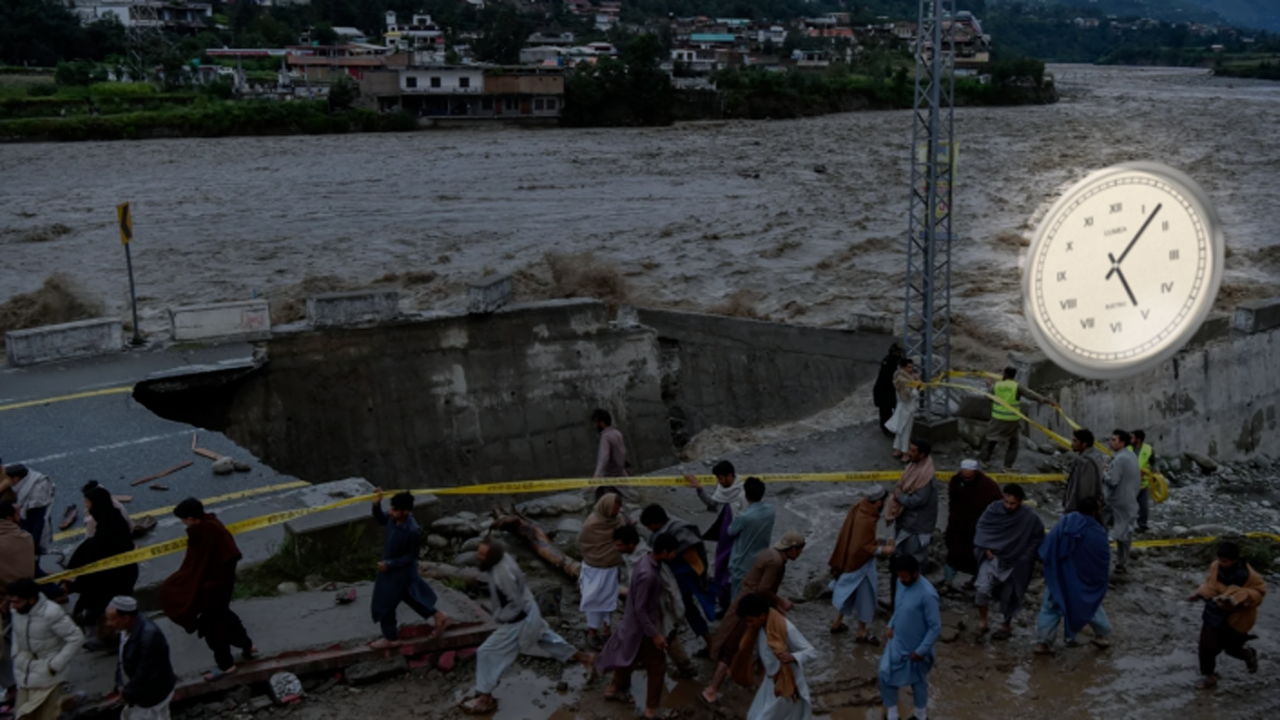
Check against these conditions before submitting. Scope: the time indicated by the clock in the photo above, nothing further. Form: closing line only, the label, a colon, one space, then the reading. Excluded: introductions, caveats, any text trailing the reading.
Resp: 5:07
